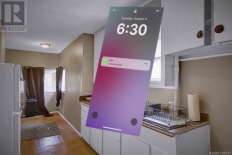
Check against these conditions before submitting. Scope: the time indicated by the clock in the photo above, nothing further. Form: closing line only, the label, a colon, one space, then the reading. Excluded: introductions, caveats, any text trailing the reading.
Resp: 6:30
